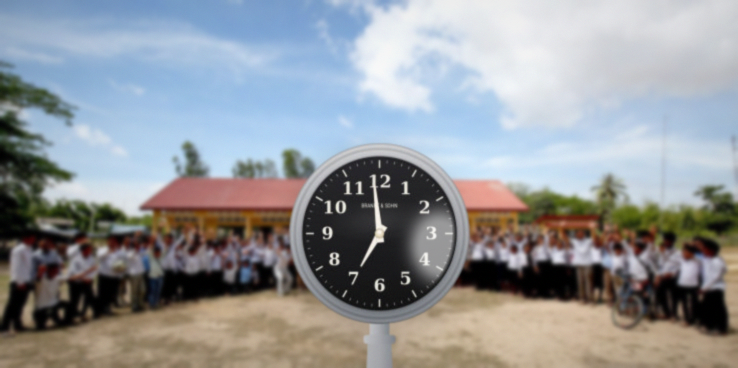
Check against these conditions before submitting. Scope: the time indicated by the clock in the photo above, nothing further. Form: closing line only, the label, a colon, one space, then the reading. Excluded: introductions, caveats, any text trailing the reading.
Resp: 6:59
